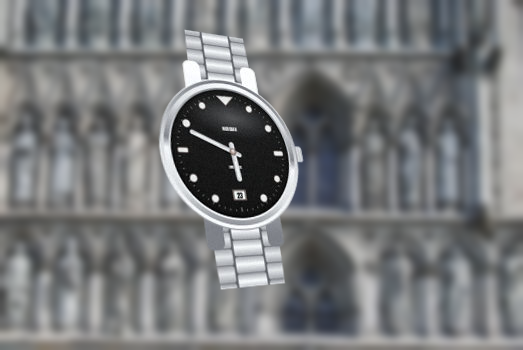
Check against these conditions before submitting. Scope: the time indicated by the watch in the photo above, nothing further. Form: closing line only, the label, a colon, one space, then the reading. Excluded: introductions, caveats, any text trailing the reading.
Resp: 5:49
